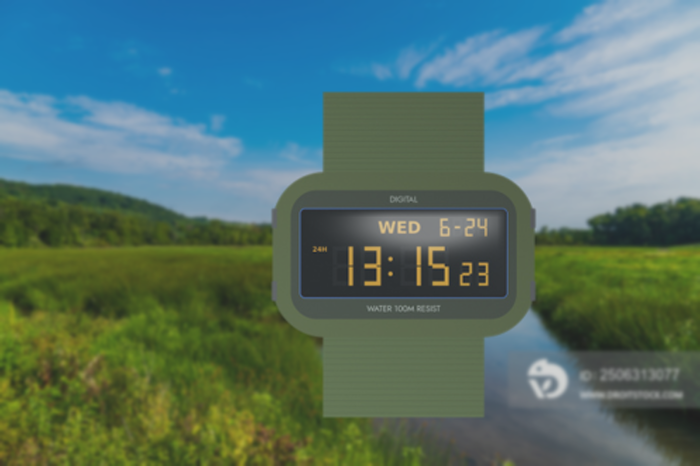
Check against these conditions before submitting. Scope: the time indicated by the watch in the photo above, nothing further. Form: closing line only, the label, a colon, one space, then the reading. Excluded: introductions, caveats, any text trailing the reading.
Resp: 13:15:23
